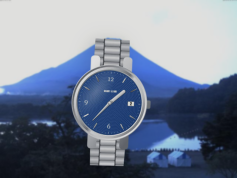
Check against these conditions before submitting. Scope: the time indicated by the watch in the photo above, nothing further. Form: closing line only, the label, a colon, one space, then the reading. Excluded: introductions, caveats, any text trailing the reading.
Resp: 1:37
